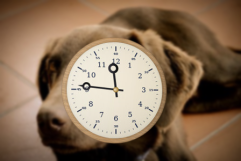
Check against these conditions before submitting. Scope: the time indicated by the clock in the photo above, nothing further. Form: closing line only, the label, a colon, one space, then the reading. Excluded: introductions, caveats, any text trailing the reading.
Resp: 11:46
